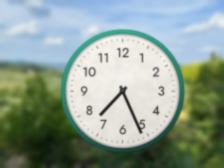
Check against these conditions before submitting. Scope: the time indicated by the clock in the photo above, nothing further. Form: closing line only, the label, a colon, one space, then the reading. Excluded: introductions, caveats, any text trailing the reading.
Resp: 7:26
